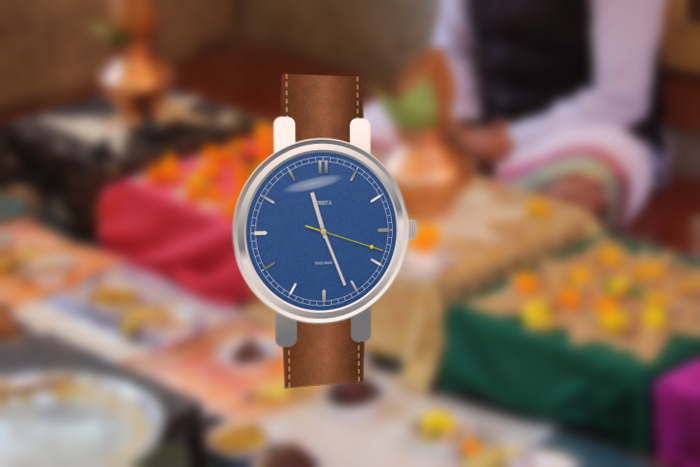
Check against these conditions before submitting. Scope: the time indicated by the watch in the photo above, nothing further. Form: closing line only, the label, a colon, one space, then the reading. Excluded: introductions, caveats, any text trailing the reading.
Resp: 11:26:18
